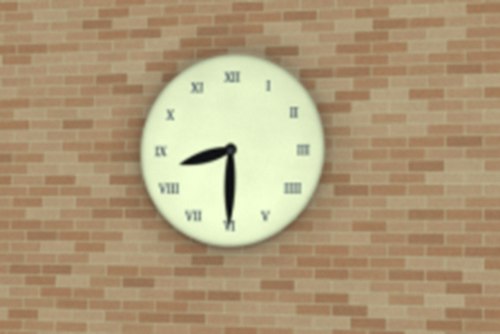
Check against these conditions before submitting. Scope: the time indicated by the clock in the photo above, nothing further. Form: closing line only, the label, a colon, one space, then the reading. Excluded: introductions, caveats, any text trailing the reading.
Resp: 8:30
